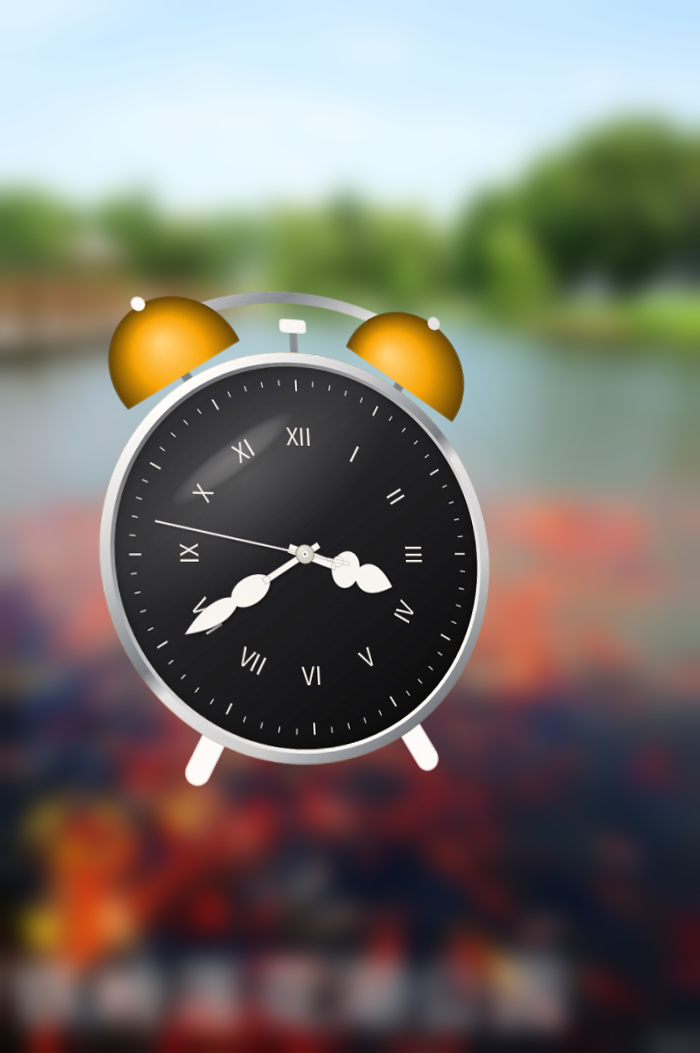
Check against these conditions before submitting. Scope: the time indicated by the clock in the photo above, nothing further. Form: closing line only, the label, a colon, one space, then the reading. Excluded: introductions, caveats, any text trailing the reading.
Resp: 3:39:47
